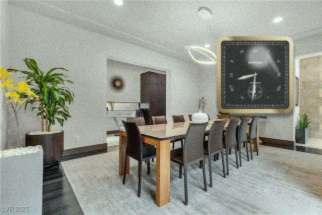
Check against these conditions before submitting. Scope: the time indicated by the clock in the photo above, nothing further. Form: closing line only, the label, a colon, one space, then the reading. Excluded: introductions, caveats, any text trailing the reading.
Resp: 8:31
